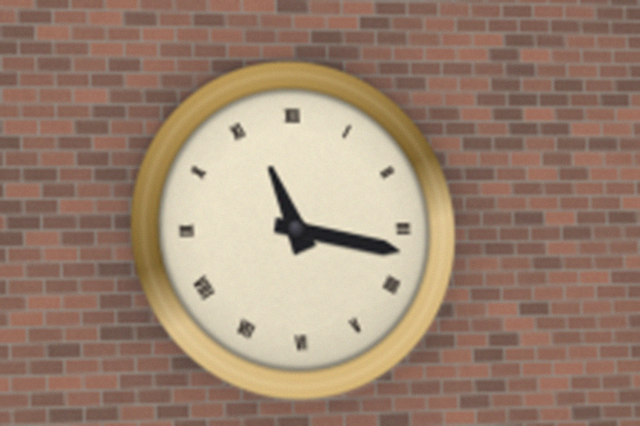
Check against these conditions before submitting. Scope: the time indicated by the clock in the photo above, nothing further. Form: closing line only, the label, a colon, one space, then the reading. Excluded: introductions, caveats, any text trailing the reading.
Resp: 11:17
